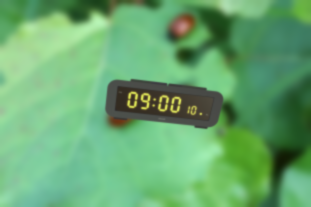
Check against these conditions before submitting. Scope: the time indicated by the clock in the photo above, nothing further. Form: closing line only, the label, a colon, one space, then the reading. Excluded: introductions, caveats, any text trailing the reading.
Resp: 9:00
